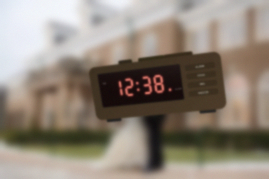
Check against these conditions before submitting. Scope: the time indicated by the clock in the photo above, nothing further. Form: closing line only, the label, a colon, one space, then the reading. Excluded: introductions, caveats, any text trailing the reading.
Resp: 12:38
